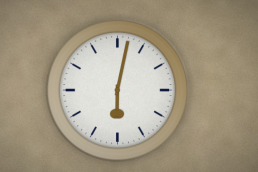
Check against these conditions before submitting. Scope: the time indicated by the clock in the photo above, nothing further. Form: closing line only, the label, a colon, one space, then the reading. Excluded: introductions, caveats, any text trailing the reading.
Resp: 6:02
